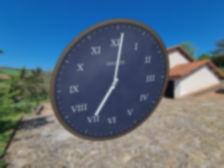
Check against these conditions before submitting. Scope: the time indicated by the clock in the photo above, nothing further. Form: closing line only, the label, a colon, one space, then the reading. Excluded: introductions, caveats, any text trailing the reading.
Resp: 7:01
